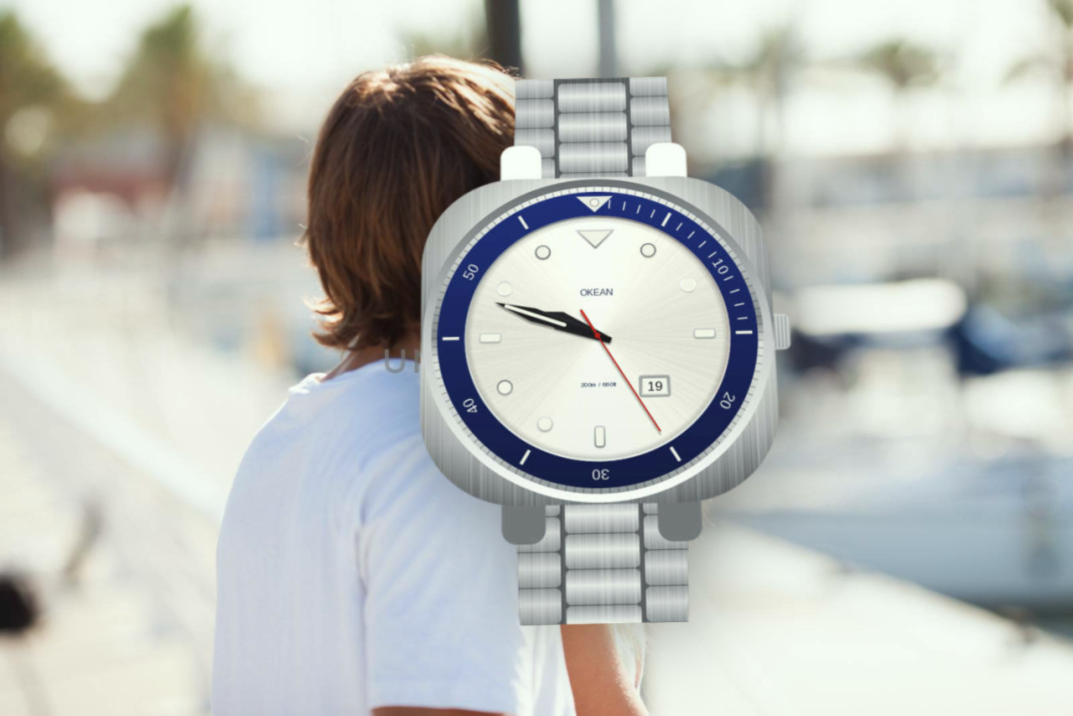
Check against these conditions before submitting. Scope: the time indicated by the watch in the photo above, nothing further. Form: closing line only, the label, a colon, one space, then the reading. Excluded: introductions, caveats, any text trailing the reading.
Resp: 9:48:25
